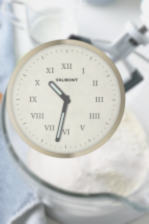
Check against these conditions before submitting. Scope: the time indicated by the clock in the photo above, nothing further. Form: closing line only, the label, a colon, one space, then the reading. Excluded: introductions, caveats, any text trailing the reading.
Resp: 10:32
